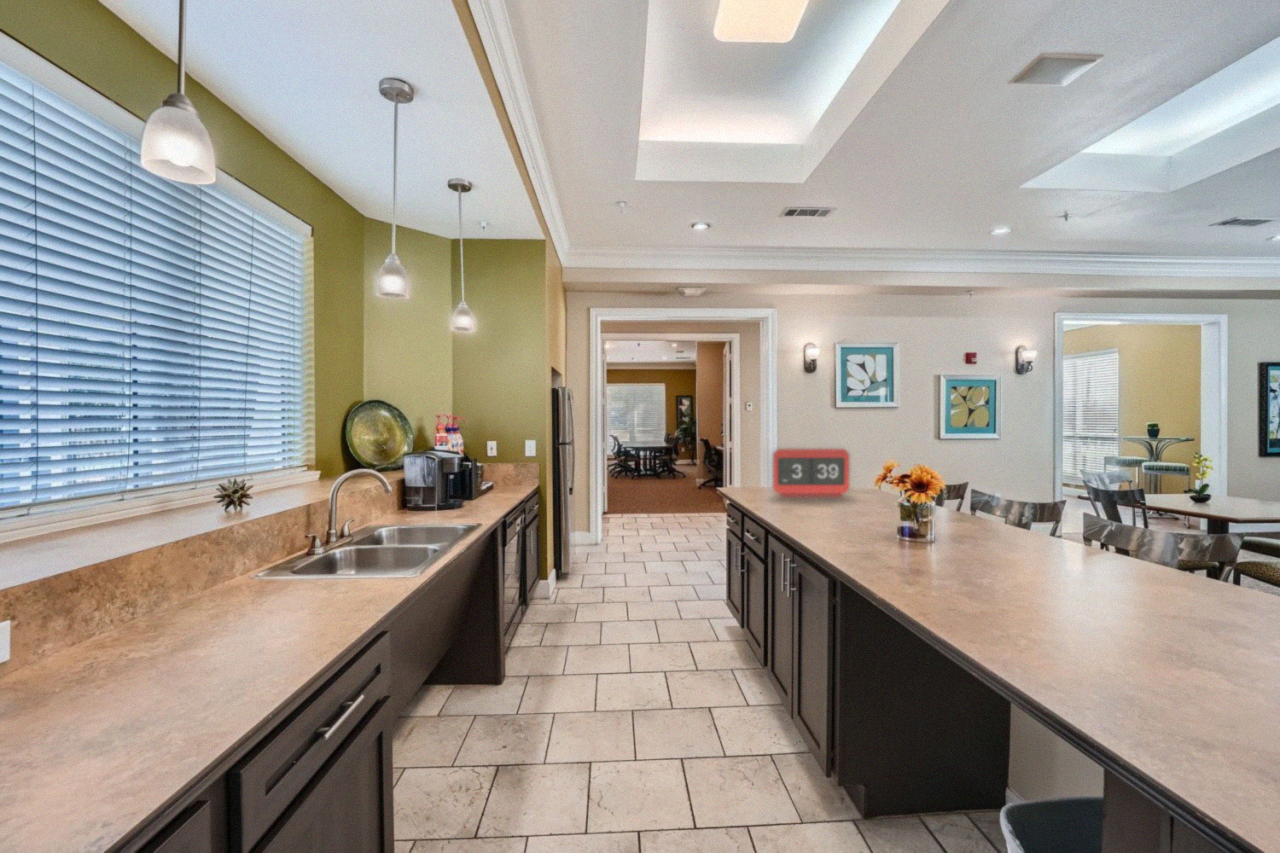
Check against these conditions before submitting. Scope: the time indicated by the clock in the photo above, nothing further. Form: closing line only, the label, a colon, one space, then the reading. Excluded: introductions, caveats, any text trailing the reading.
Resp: 3:39
